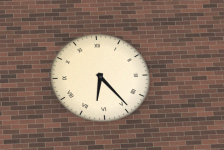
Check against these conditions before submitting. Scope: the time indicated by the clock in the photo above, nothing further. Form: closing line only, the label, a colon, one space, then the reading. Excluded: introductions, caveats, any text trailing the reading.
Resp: 6:24
